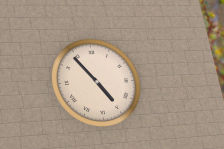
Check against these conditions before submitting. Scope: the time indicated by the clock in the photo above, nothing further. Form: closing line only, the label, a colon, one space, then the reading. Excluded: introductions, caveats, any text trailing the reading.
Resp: 4:54
